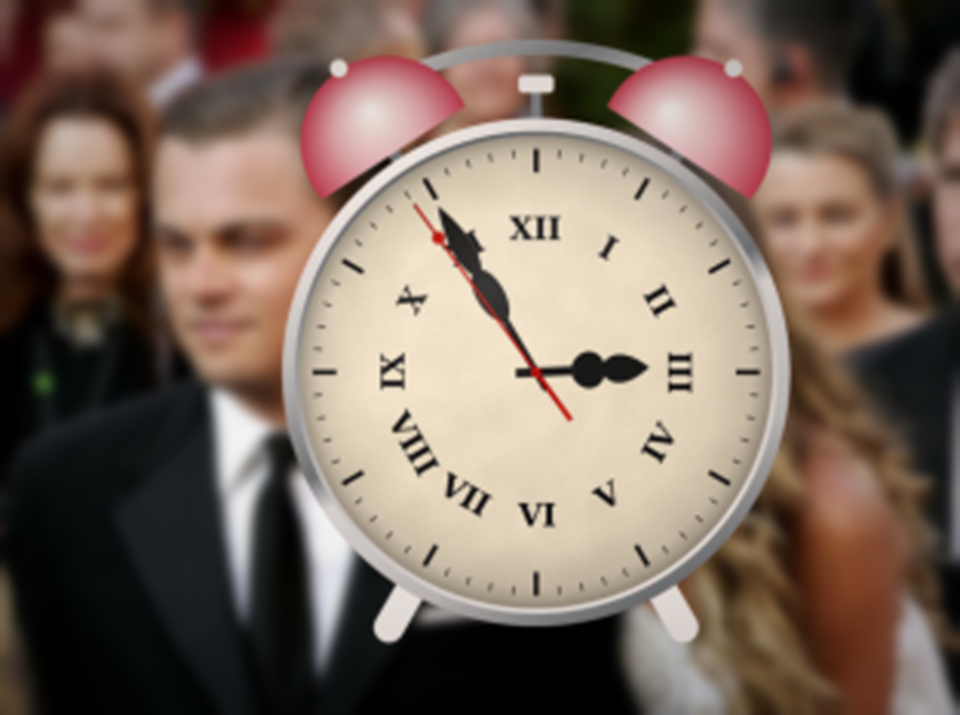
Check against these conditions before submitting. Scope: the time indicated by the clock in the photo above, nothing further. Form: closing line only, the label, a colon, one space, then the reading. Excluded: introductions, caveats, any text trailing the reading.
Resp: 2:54:54
